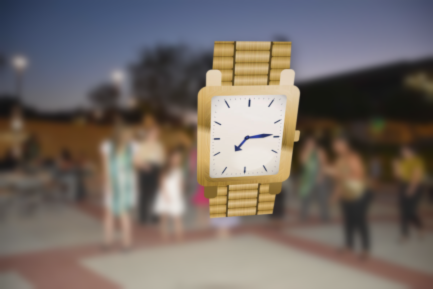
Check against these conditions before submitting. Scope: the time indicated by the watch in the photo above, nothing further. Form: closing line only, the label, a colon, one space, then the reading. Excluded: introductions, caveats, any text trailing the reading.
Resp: 7:14
